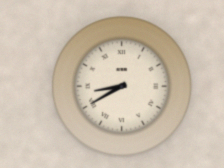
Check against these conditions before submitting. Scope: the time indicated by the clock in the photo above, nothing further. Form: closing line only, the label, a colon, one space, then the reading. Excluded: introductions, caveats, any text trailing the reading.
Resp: 8:40
